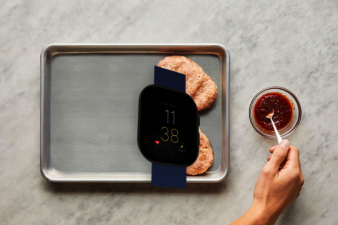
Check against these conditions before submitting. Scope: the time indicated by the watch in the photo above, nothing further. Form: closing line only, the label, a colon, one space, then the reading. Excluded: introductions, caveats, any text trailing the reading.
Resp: 11:38
